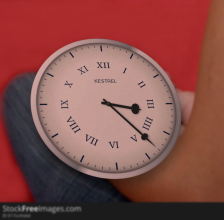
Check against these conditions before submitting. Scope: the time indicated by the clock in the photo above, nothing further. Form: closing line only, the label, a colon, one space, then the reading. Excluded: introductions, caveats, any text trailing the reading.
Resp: 3:23
